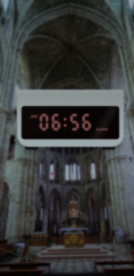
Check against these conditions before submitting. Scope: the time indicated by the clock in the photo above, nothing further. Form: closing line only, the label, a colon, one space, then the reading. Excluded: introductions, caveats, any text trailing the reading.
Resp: 6:56
